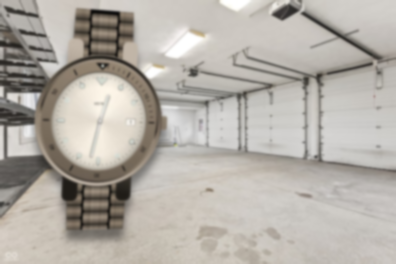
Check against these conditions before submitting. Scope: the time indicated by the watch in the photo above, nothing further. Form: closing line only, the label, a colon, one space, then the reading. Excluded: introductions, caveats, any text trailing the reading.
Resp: 12:32
